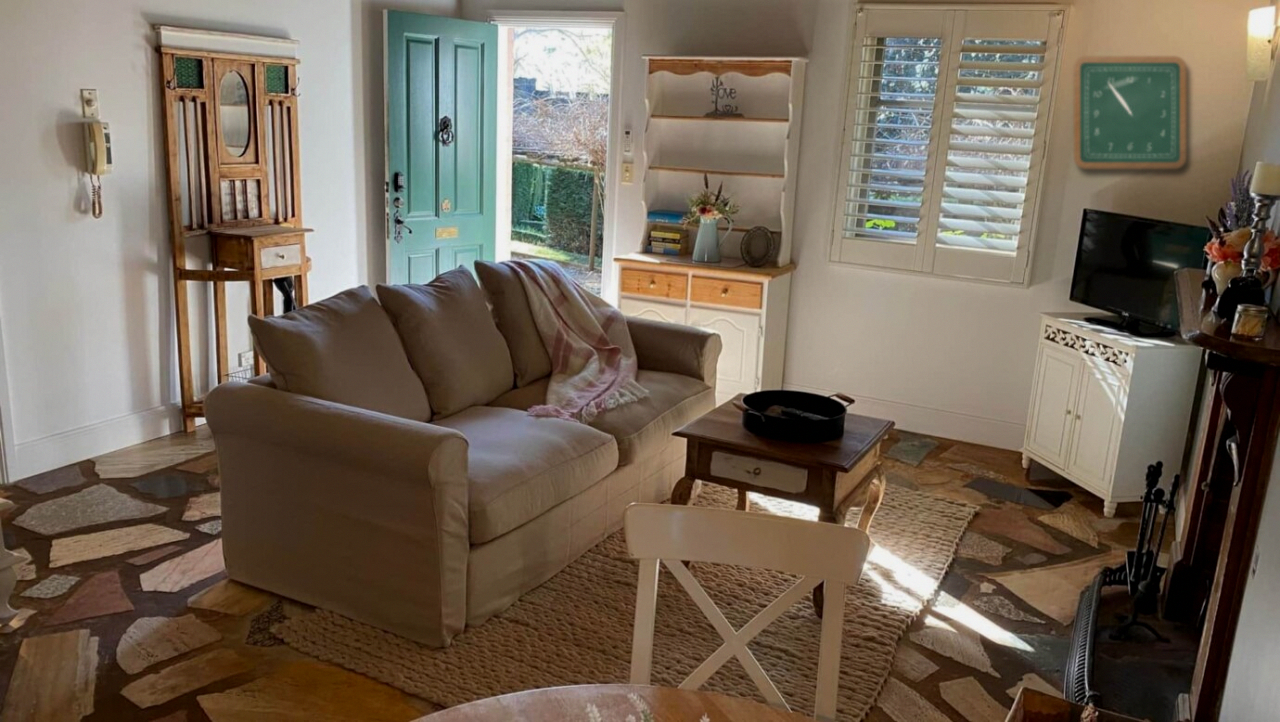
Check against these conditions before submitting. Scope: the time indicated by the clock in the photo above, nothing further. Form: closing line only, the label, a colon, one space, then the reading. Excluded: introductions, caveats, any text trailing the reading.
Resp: 10:54
